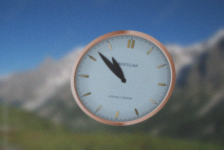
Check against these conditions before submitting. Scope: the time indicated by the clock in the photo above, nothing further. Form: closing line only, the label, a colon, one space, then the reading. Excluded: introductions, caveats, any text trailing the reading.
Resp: 10:52
